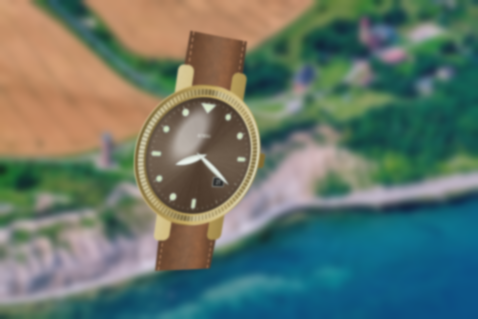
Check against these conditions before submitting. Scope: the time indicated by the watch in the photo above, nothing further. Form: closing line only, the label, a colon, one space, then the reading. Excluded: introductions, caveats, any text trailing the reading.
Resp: 8:21
